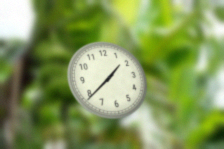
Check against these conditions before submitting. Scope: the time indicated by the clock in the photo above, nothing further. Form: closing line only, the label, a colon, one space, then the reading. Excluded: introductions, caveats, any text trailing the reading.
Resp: 1:39
